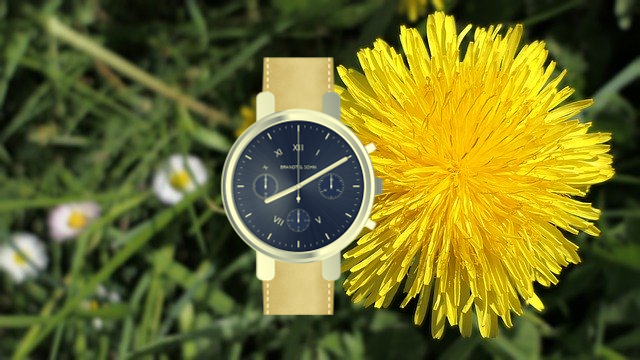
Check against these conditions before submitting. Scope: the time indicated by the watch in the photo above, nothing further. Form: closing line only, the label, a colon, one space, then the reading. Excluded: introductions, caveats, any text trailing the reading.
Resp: 8:10
